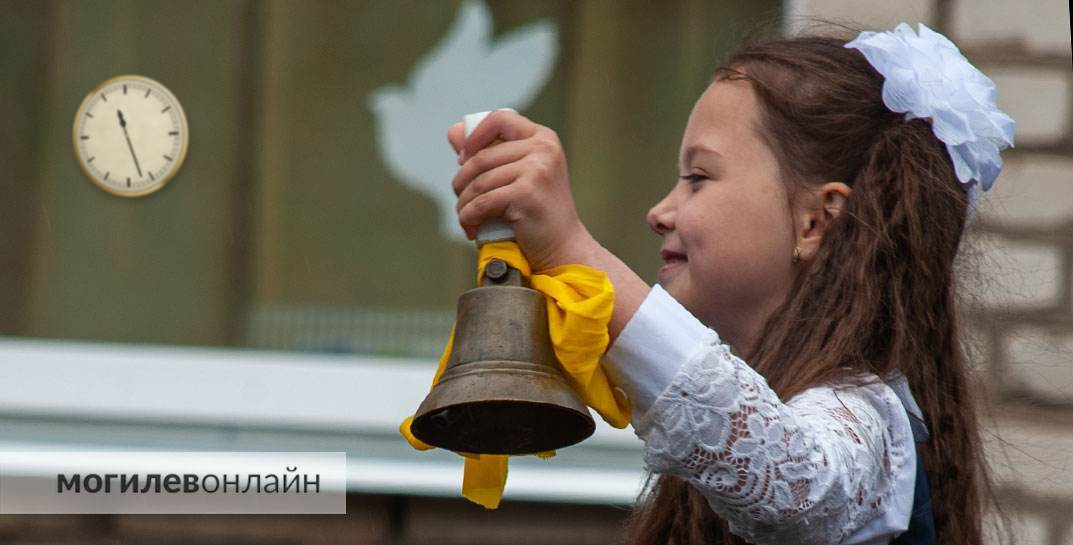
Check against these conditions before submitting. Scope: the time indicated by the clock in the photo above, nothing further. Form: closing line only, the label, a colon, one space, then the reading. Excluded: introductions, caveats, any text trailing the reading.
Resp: 11:27
